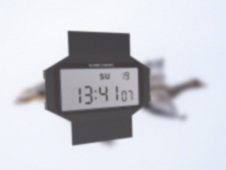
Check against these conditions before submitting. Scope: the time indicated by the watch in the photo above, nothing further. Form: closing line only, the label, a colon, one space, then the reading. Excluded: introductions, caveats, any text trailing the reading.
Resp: 13:41:07
